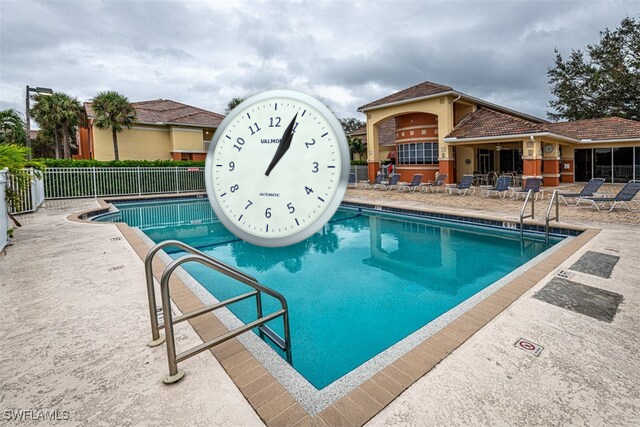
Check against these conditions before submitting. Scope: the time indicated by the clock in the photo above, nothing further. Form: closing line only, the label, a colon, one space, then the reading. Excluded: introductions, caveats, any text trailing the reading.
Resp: 1:04
